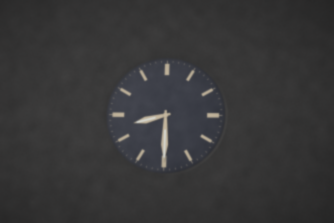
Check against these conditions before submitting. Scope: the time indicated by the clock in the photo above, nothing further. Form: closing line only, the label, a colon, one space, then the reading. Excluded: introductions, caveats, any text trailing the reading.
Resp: 8:30
